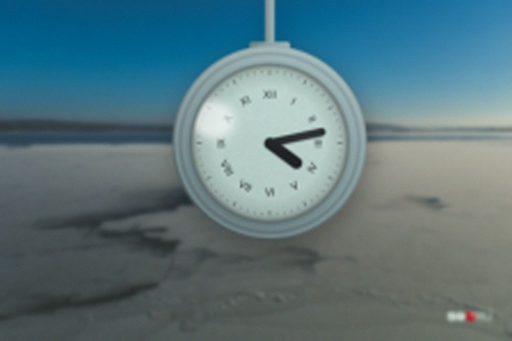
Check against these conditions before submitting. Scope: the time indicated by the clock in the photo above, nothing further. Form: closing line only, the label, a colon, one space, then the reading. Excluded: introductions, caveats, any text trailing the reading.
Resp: 4:13
